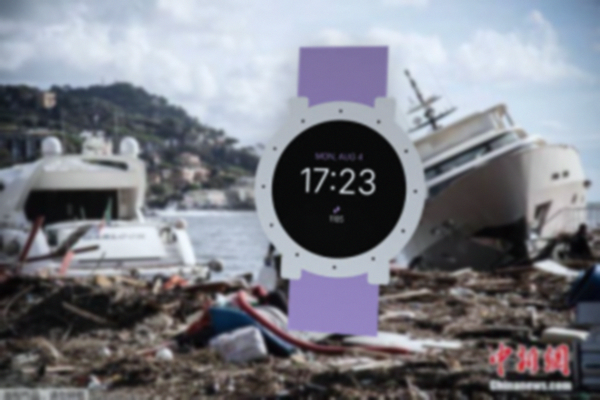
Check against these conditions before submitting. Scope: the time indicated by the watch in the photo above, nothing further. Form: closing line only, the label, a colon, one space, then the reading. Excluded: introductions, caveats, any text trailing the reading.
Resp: 17:23
